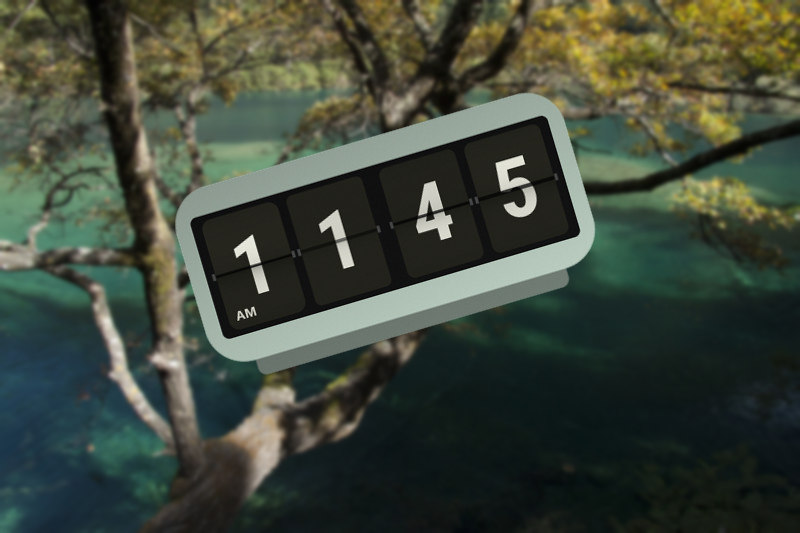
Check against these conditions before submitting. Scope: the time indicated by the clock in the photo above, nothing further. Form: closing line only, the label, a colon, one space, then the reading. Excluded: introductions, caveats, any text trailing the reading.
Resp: 11:45
